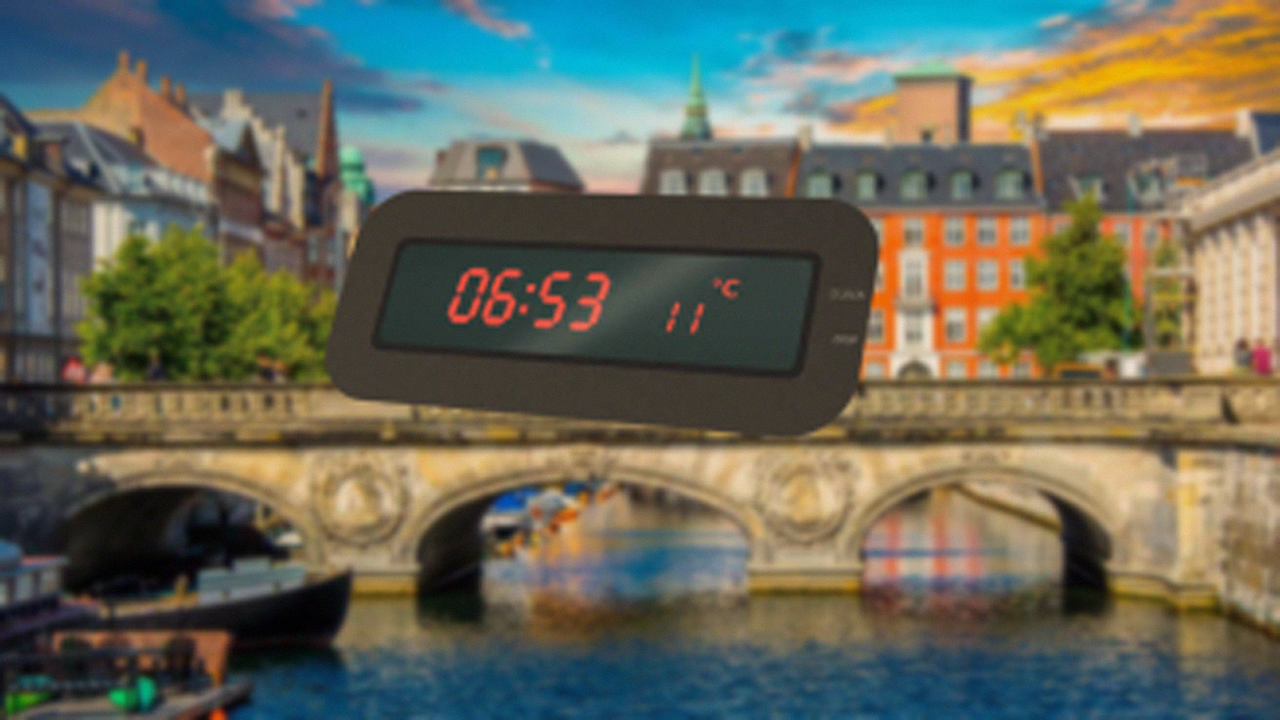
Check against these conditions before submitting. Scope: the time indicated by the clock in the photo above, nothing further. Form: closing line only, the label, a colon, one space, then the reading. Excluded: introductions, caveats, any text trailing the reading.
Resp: 6:53
